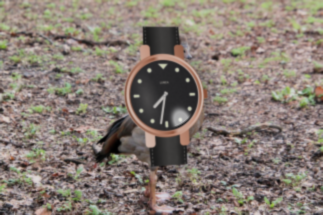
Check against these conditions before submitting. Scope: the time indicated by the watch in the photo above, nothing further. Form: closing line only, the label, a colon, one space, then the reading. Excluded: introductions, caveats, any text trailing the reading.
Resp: 7:32
